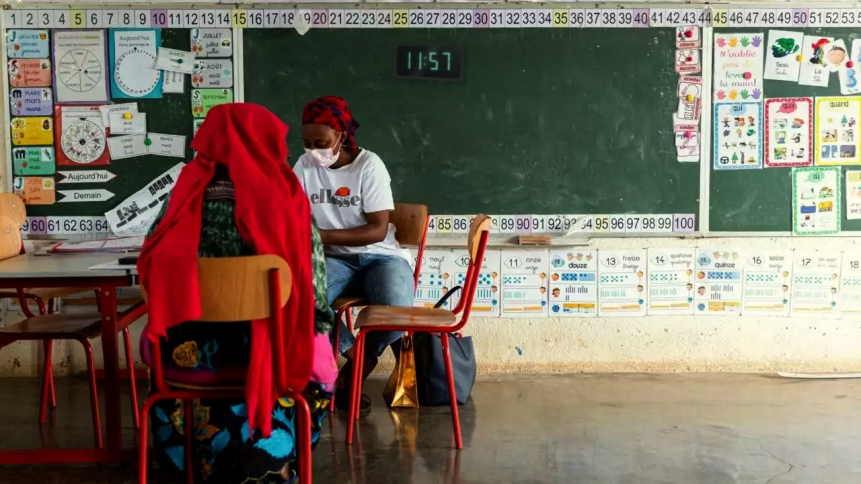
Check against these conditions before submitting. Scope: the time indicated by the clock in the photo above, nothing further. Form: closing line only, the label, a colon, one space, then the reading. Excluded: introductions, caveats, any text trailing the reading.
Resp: 11:57
